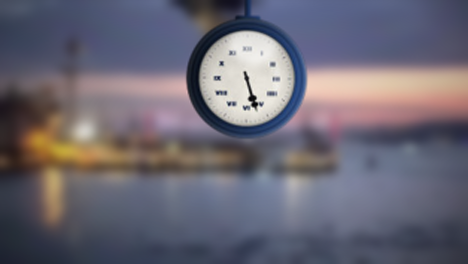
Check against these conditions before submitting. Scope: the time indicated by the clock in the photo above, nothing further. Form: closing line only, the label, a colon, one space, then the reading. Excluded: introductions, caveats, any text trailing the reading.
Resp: 5:27
